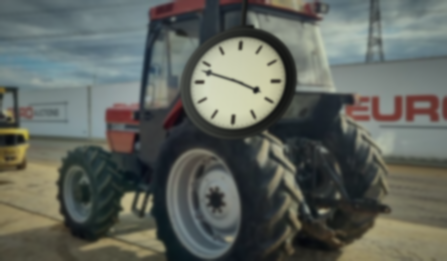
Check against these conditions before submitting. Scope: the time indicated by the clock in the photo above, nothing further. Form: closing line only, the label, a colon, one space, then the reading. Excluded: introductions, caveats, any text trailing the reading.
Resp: 3:48
